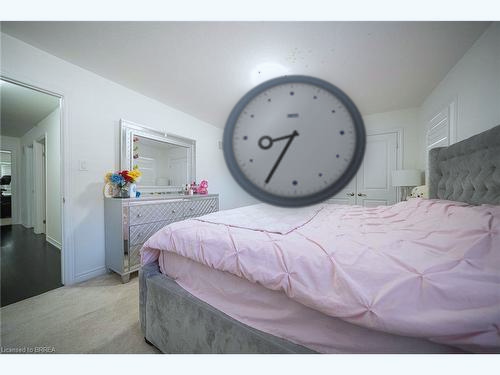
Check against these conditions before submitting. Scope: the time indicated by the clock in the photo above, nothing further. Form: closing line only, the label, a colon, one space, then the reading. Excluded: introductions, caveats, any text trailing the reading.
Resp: 8:35
